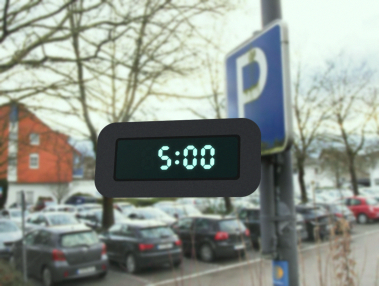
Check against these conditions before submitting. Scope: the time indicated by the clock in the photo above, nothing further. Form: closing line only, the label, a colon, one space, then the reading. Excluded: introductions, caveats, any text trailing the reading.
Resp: 5:00
